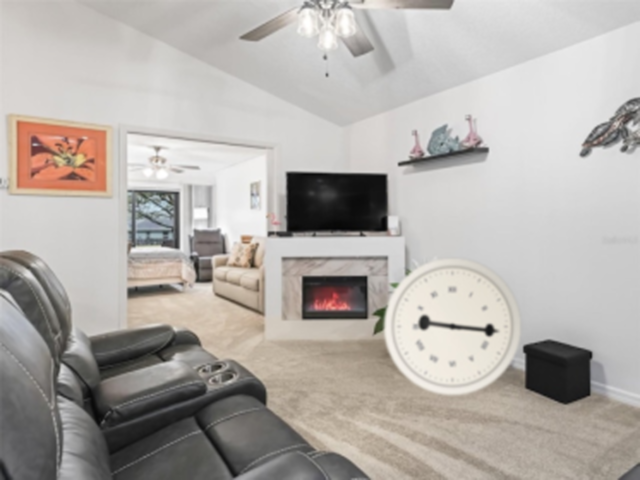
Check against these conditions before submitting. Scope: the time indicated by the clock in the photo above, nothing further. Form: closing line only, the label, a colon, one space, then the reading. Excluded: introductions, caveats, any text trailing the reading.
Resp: 9:16
